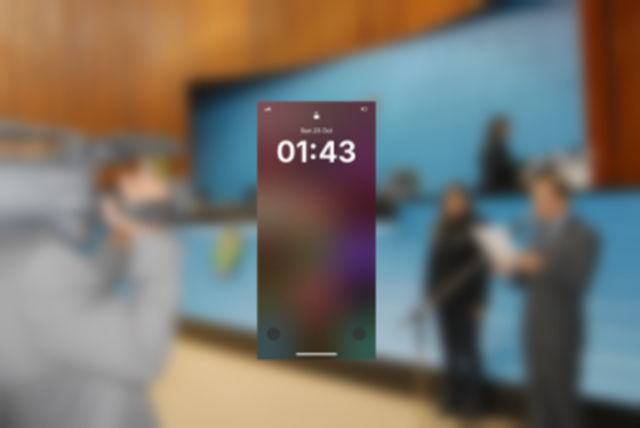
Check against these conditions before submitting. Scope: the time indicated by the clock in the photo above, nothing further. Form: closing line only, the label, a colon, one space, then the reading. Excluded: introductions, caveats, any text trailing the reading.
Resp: 1:43
